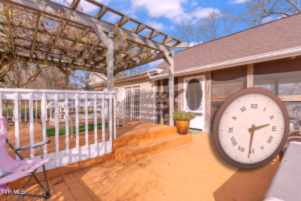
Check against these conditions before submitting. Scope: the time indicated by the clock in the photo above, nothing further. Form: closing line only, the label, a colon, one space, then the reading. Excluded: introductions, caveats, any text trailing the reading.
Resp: 2:31
